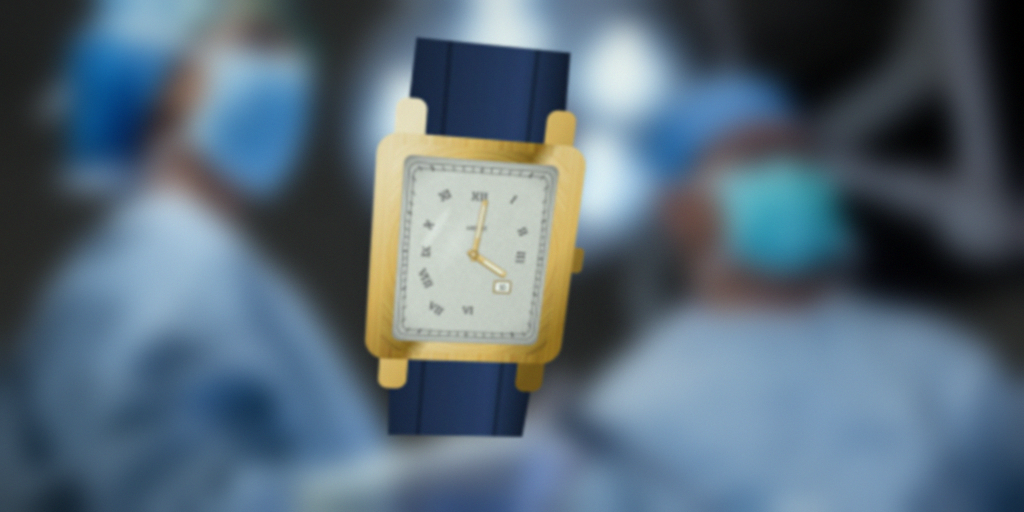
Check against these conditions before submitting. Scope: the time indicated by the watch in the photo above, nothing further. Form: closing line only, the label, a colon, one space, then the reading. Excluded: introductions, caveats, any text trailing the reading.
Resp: 4:01
